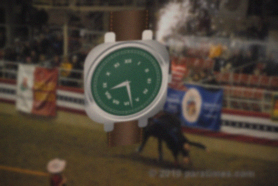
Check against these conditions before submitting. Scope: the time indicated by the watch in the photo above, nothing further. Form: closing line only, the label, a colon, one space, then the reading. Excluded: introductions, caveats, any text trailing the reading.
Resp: 8:28
